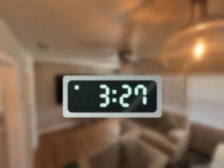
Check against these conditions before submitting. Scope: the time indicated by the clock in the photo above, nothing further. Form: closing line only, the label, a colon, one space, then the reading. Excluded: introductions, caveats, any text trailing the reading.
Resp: 3:27
